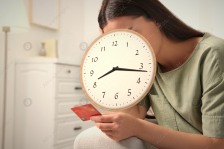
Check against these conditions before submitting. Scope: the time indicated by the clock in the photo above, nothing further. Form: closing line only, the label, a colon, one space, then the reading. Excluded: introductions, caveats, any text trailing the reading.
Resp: 8:17
